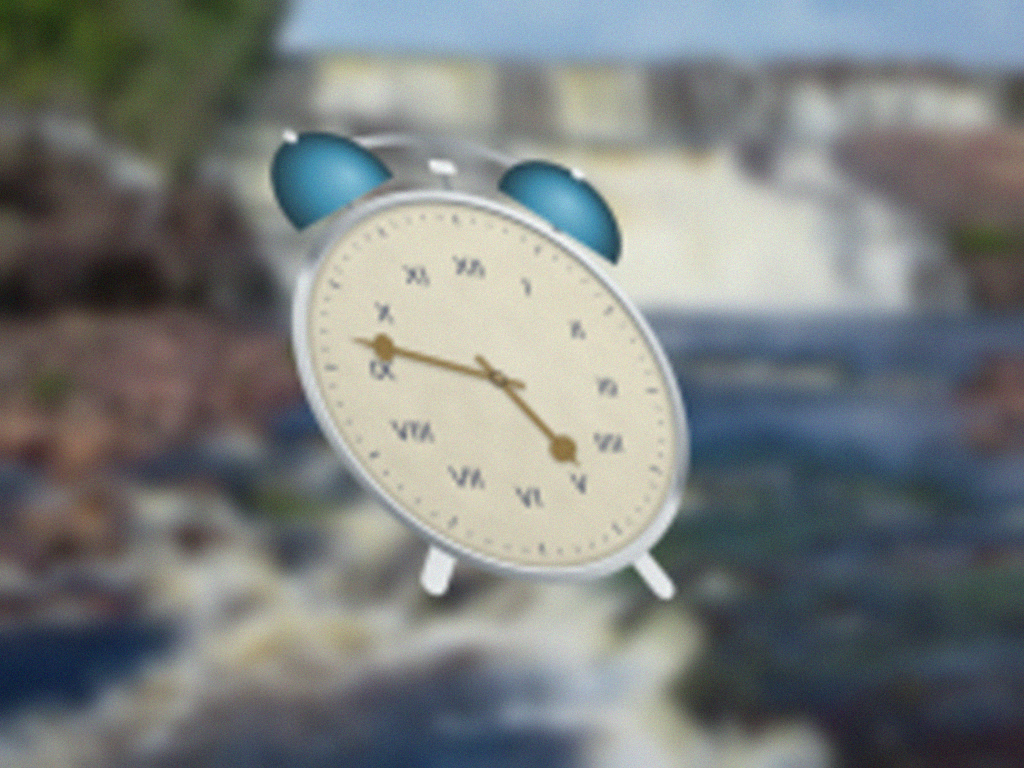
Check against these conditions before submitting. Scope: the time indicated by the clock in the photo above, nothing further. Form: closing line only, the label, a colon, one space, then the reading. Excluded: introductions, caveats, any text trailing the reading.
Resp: 4:47
